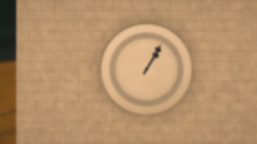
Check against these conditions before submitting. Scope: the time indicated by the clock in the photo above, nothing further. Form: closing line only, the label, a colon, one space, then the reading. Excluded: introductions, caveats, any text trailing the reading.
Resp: 1:05
